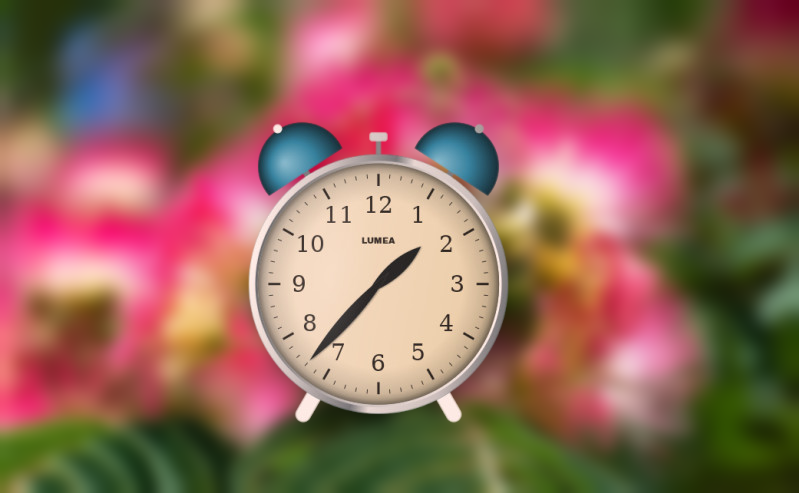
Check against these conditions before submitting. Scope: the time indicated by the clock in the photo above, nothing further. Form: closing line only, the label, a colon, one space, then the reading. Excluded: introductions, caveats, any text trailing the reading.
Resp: 1:37
